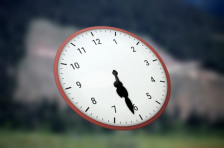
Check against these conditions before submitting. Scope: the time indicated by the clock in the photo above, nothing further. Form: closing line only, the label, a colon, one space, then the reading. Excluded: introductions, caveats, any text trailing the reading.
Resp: 6:31
